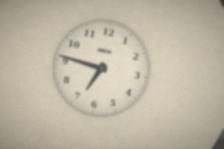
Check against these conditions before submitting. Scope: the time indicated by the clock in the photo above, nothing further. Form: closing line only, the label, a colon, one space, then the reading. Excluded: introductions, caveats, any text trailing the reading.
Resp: 6:46
